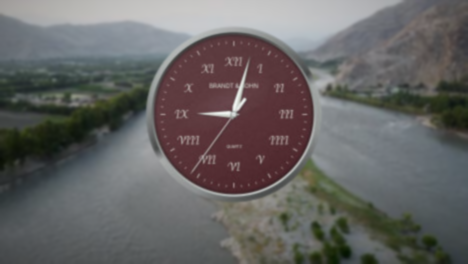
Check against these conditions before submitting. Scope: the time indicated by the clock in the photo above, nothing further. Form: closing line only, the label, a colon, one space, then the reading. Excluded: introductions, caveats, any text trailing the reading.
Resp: 9:02:36
